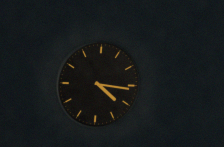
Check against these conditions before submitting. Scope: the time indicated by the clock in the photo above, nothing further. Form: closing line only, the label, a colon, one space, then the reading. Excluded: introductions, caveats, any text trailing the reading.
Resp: 4:16
